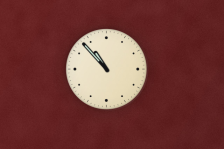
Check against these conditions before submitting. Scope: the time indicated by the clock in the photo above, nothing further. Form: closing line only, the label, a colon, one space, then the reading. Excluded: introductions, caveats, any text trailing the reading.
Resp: 10:53
